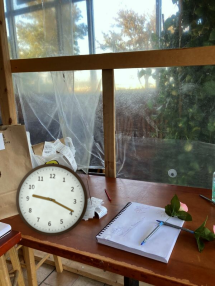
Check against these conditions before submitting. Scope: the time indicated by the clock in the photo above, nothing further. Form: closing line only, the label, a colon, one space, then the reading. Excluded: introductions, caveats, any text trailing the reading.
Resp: 9:19
